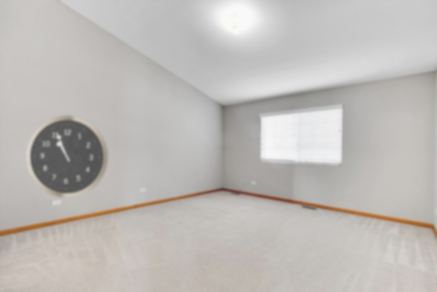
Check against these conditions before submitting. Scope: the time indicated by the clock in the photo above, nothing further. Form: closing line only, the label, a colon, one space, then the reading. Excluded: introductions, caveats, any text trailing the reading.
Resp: 10:56
